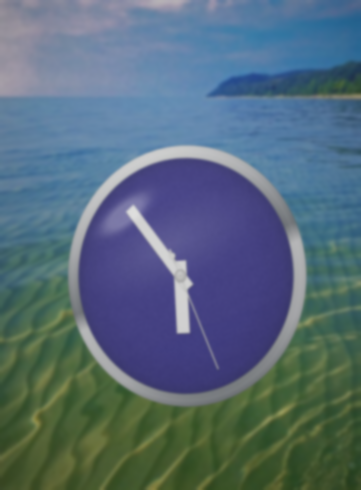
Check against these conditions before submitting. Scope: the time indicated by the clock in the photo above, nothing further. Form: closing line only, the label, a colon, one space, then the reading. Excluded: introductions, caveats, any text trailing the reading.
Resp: 5:53:26
